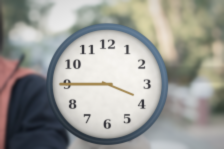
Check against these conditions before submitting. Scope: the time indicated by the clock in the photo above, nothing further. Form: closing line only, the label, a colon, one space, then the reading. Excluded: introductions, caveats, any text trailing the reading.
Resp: 3:45
